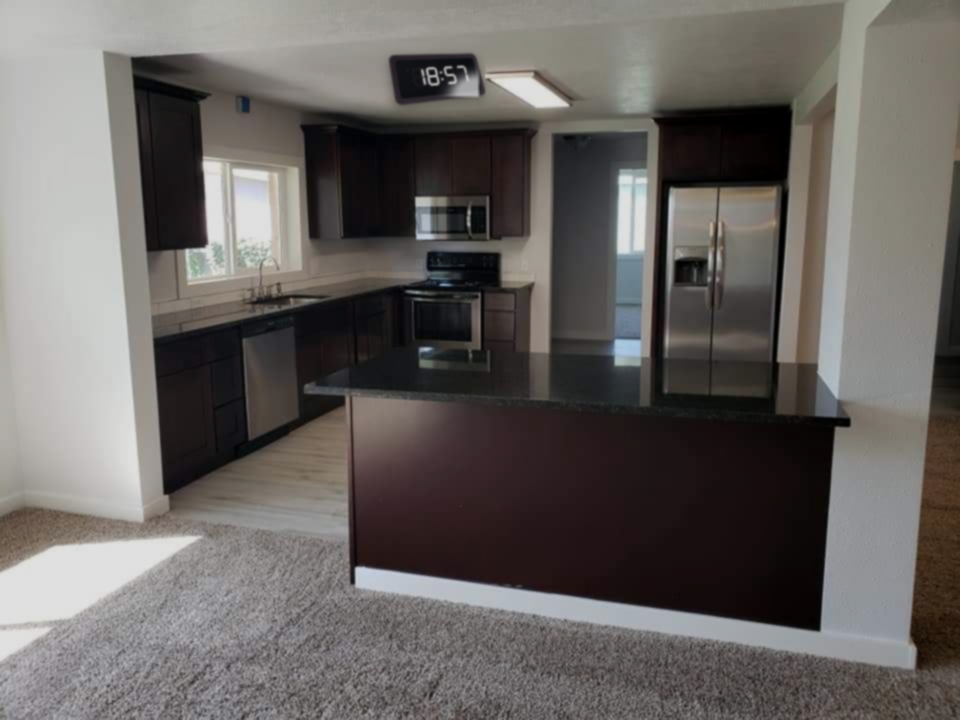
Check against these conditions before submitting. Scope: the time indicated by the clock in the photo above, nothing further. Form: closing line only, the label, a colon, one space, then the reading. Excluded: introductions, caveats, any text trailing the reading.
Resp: 18:57
